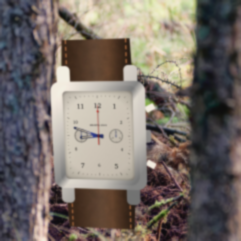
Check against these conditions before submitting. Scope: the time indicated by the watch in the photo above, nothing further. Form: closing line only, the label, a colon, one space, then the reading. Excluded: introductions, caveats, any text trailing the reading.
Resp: 8:48
